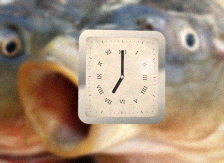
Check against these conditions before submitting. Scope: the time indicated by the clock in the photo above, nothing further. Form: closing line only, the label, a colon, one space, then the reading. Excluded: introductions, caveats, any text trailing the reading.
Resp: 7:00
